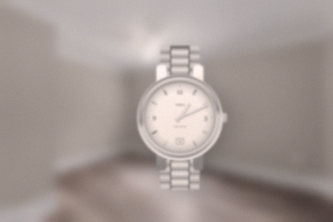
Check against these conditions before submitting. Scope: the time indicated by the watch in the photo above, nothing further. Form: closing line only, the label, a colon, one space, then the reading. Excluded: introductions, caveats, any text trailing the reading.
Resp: 1:11
